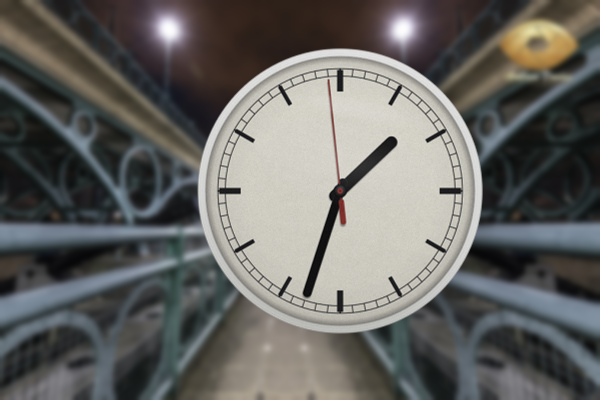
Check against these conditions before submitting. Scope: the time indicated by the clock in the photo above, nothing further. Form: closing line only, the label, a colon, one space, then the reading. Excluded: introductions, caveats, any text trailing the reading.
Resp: 1:32:59
